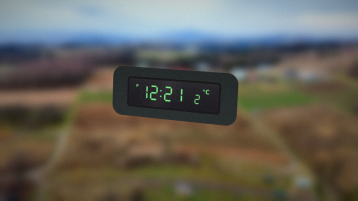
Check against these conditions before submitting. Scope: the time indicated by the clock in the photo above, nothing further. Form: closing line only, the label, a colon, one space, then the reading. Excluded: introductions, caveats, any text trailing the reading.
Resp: 12:21
